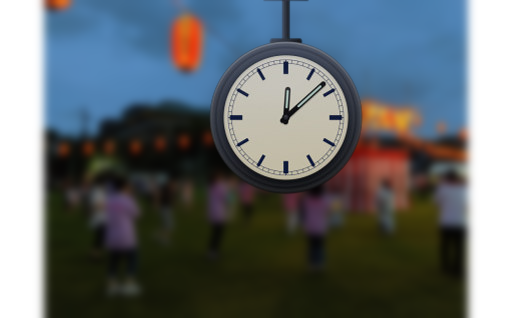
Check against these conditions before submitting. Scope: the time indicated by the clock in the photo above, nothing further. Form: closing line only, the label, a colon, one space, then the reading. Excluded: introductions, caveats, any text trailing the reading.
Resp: 12:08
